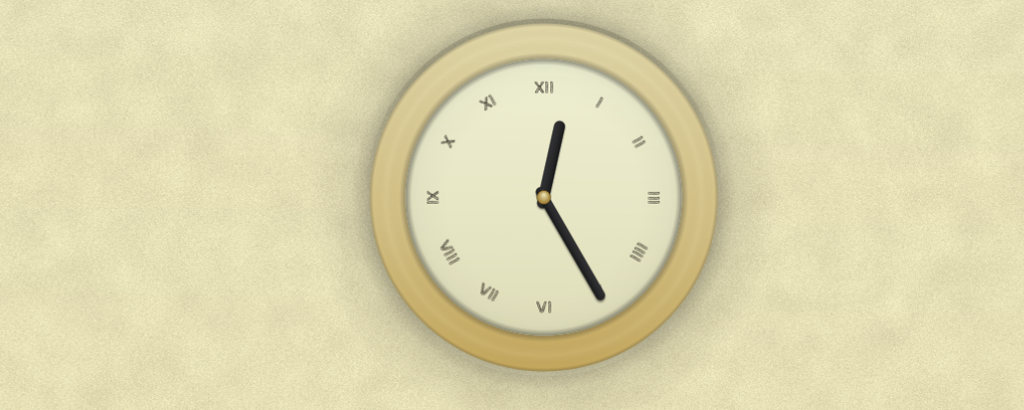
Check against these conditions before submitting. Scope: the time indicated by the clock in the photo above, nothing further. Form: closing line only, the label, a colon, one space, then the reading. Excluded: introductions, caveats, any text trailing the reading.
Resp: 12:25
